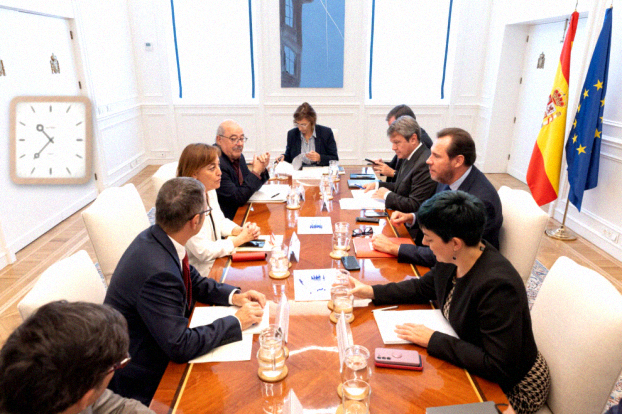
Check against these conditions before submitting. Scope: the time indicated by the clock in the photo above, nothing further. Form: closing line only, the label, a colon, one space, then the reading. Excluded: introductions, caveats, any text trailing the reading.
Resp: 10:37
